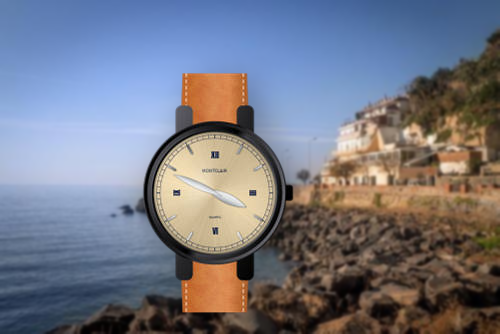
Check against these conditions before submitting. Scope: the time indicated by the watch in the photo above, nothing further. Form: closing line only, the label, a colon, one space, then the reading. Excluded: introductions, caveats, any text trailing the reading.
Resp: 3:49
